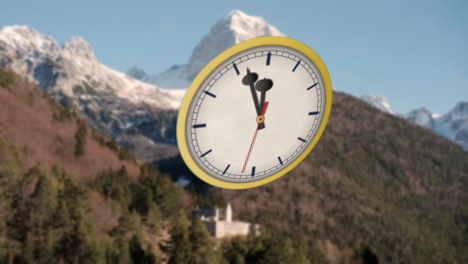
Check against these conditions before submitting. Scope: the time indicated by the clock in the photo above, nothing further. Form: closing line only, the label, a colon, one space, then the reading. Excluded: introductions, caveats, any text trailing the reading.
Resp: 11:56:32
